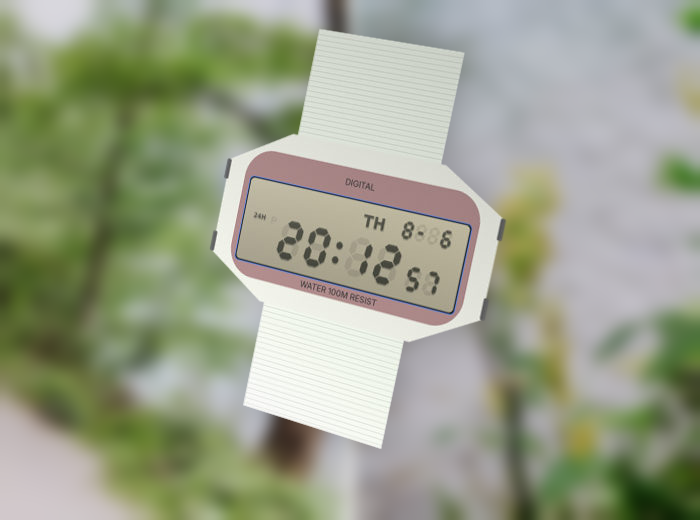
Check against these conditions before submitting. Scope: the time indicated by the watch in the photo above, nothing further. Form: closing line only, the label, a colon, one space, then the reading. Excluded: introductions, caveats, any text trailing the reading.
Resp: 20:12:57
